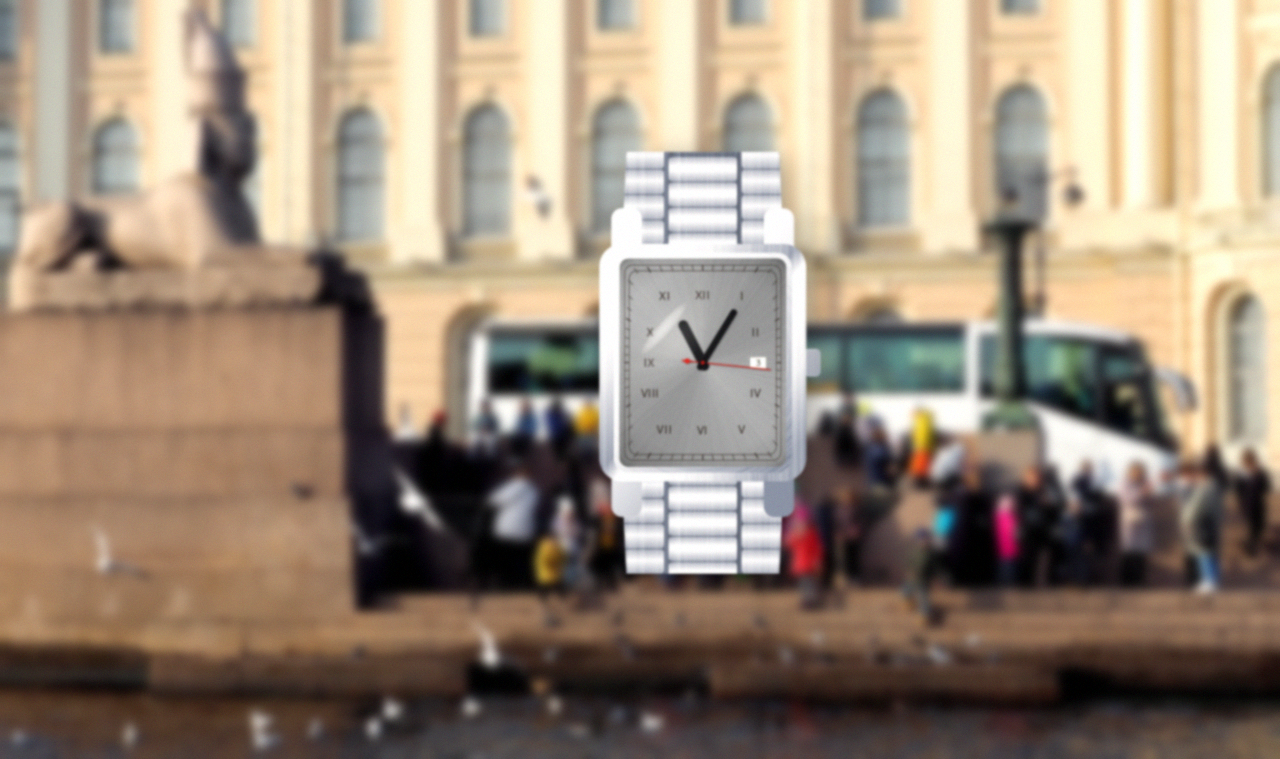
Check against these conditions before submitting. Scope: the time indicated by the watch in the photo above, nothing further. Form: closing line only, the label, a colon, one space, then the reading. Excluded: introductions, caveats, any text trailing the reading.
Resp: 11:05:16
